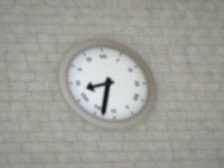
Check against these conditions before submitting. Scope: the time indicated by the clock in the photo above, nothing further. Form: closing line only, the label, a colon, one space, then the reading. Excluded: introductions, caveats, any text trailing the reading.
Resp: 8:33
